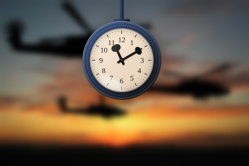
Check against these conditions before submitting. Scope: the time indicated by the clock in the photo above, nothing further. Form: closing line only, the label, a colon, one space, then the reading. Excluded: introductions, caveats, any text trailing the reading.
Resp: 11:10
